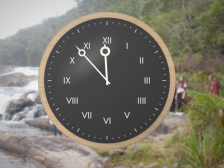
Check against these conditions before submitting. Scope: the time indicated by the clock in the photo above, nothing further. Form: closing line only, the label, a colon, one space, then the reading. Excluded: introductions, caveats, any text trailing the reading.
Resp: 11:53
